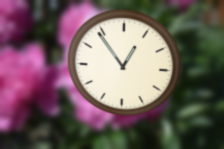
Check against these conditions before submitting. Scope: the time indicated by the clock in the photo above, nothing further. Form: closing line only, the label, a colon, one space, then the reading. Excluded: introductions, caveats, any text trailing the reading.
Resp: 12:54
